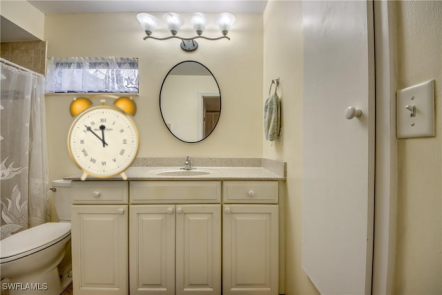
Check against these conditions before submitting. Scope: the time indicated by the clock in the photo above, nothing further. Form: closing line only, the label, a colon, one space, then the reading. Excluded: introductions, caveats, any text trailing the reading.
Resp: 11:52
